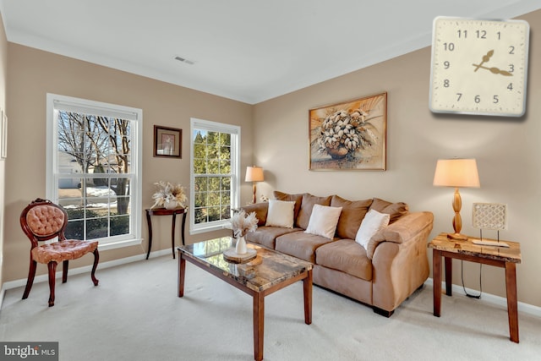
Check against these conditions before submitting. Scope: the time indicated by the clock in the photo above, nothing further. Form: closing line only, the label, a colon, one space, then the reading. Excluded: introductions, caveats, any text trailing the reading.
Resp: 1:17
